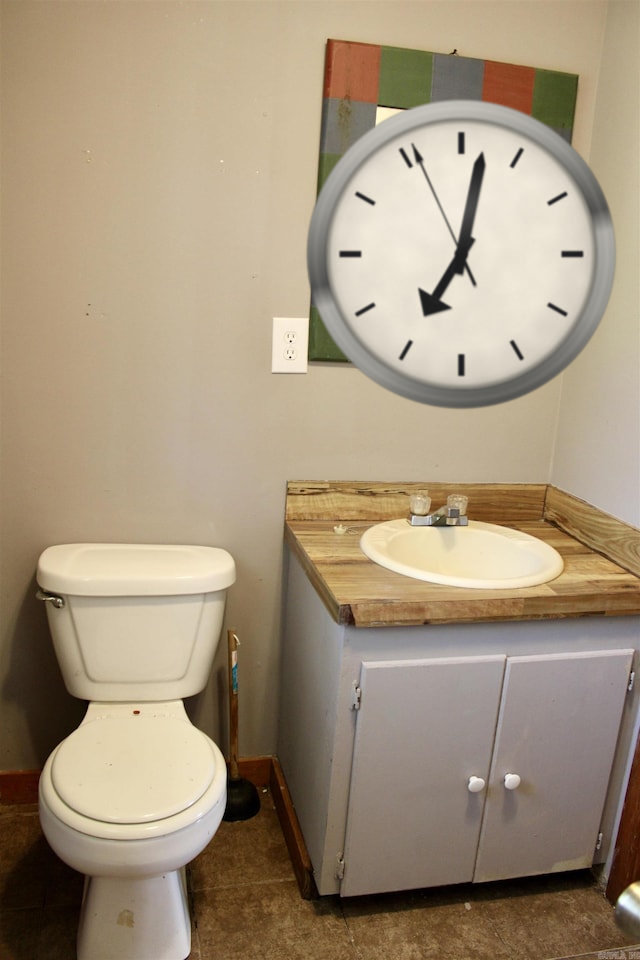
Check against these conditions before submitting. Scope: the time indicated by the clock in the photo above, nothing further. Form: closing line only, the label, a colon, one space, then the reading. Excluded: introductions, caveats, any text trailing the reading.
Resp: 7:01:56
